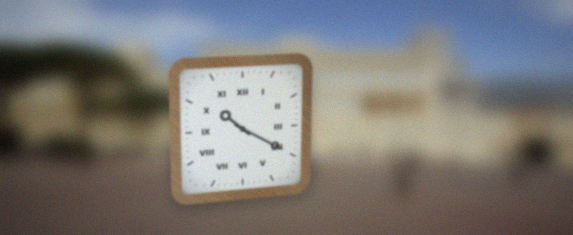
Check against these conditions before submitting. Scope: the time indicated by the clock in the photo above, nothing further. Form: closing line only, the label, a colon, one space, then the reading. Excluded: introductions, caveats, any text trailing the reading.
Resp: 10:20
